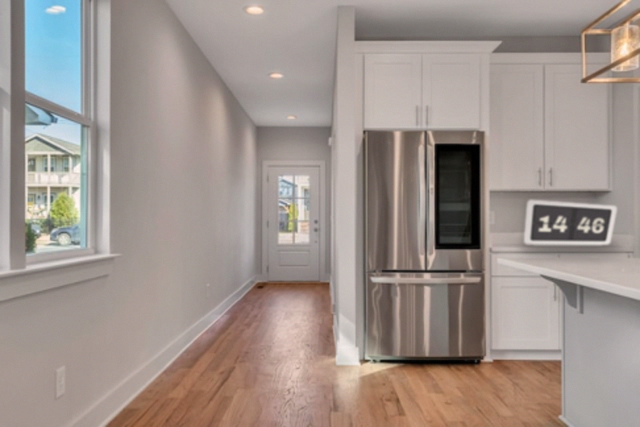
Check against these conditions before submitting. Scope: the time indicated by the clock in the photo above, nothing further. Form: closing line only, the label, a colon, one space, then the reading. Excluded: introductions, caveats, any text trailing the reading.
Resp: 14:46
